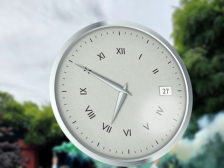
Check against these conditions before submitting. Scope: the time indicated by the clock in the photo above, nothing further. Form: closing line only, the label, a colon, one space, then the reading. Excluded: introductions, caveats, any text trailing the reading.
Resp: 6:50
